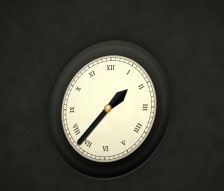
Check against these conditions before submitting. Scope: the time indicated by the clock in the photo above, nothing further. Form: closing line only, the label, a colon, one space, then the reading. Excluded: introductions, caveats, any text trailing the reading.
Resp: 1:37
